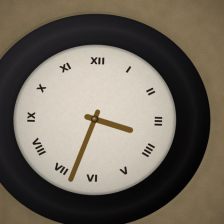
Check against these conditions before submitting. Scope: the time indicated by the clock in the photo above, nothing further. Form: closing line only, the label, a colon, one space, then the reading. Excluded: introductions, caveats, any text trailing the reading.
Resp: 3:33
